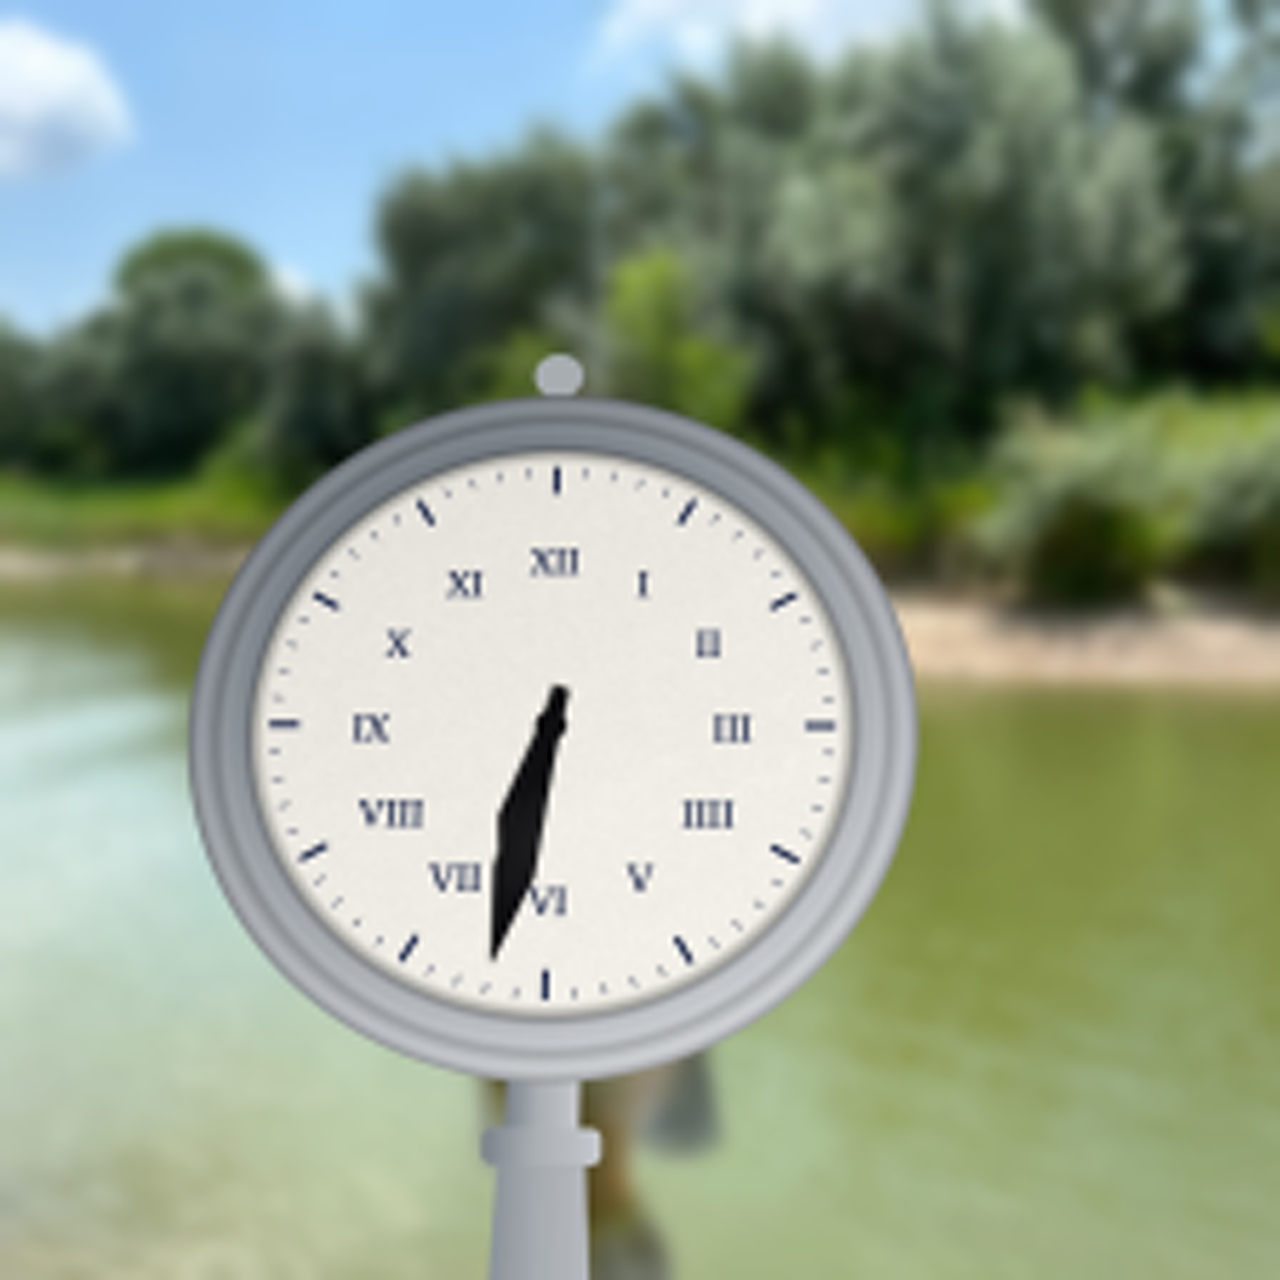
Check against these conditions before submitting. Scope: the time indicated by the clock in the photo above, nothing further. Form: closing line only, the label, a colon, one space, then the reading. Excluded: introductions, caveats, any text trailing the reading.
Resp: 6:32
